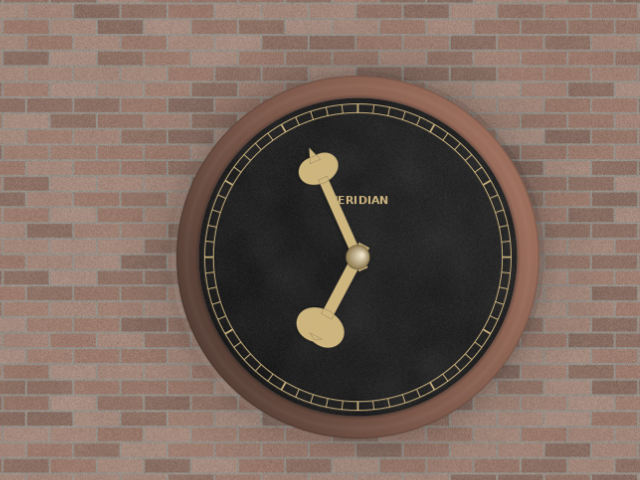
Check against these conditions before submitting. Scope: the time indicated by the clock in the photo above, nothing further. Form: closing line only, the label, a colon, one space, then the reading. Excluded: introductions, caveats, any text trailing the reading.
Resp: 6:56
